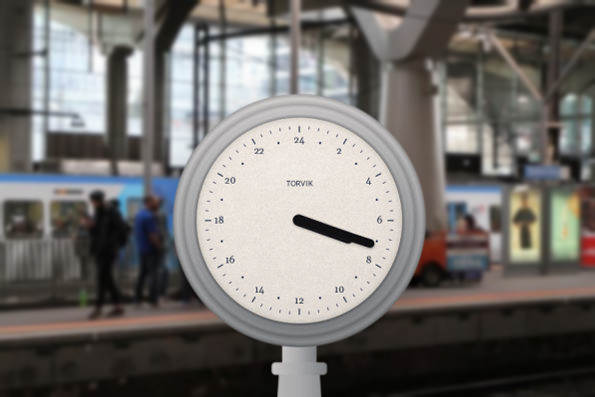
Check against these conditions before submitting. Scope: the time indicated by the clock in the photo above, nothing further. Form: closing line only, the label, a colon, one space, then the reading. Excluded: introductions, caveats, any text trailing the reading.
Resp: 7:18
